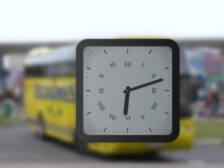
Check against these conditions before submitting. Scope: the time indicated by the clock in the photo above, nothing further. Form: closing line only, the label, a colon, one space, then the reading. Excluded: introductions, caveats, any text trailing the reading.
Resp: 6:12
